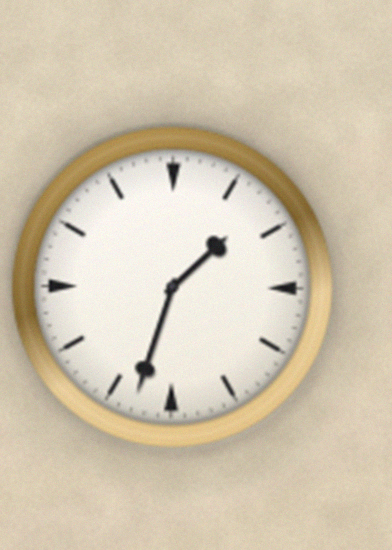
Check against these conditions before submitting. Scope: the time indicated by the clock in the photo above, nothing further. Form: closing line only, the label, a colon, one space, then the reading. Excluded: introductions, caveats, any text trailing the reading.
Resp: 1:33
